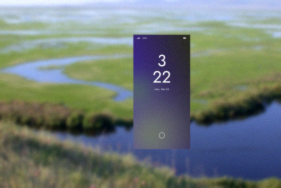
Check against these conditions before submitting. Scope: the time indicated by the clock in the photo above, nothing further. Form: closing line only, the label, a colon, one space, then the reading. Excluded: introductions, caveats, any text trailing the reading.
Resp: 3:22
